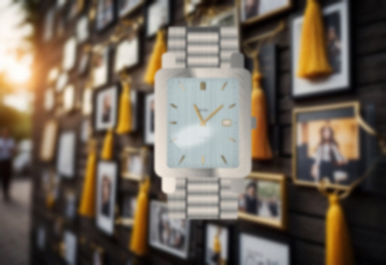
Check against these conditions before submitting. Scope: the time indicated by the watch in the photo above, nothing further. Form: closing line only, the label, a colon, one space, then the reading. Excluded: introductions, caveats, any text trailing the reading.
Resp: 11:08
